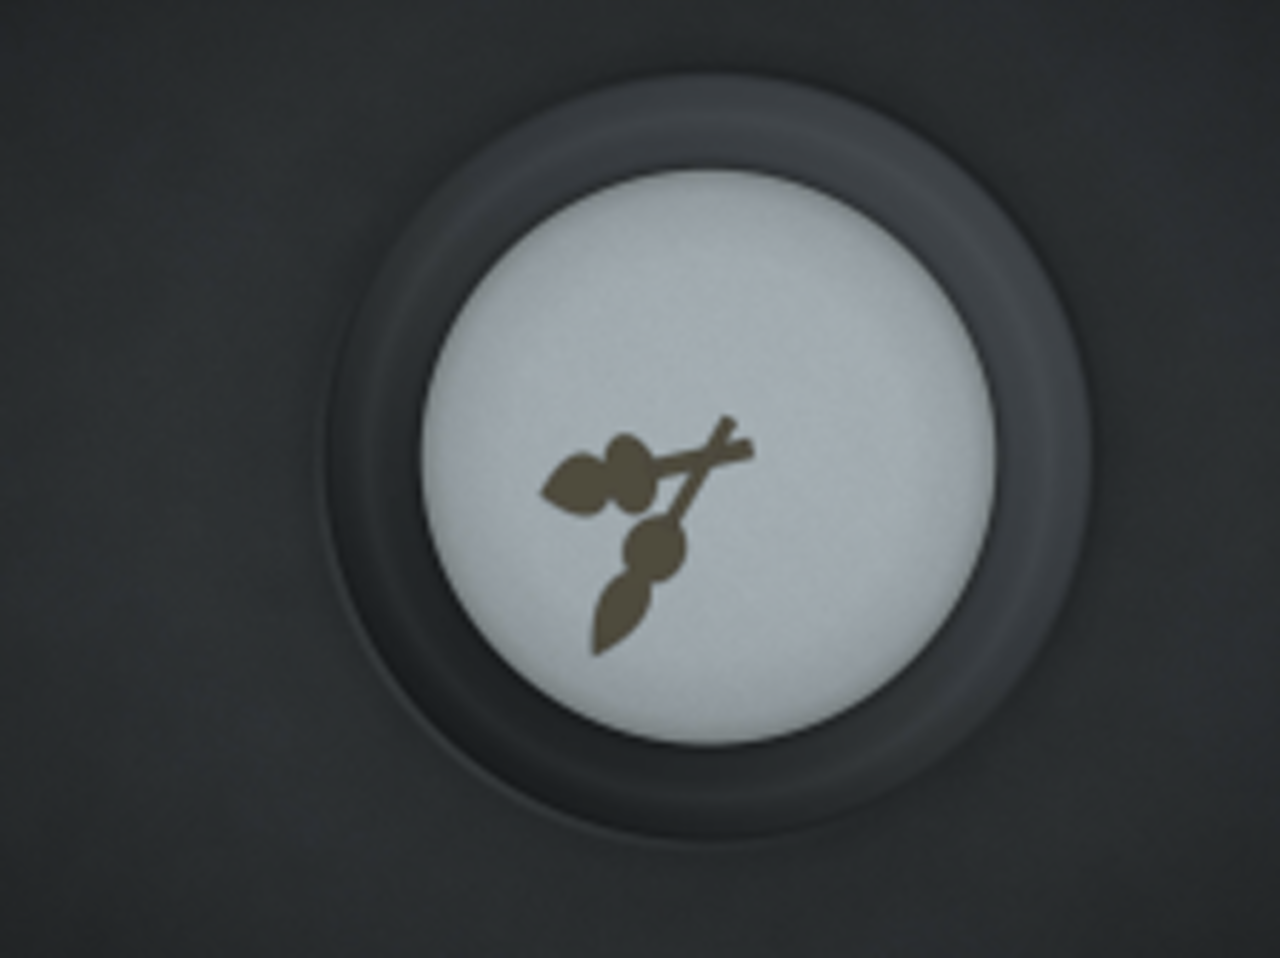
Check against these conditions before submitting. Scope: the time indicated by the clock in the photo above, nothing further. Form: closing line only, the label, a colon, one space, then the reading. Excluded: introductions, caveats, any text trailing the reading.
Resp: 8:35
